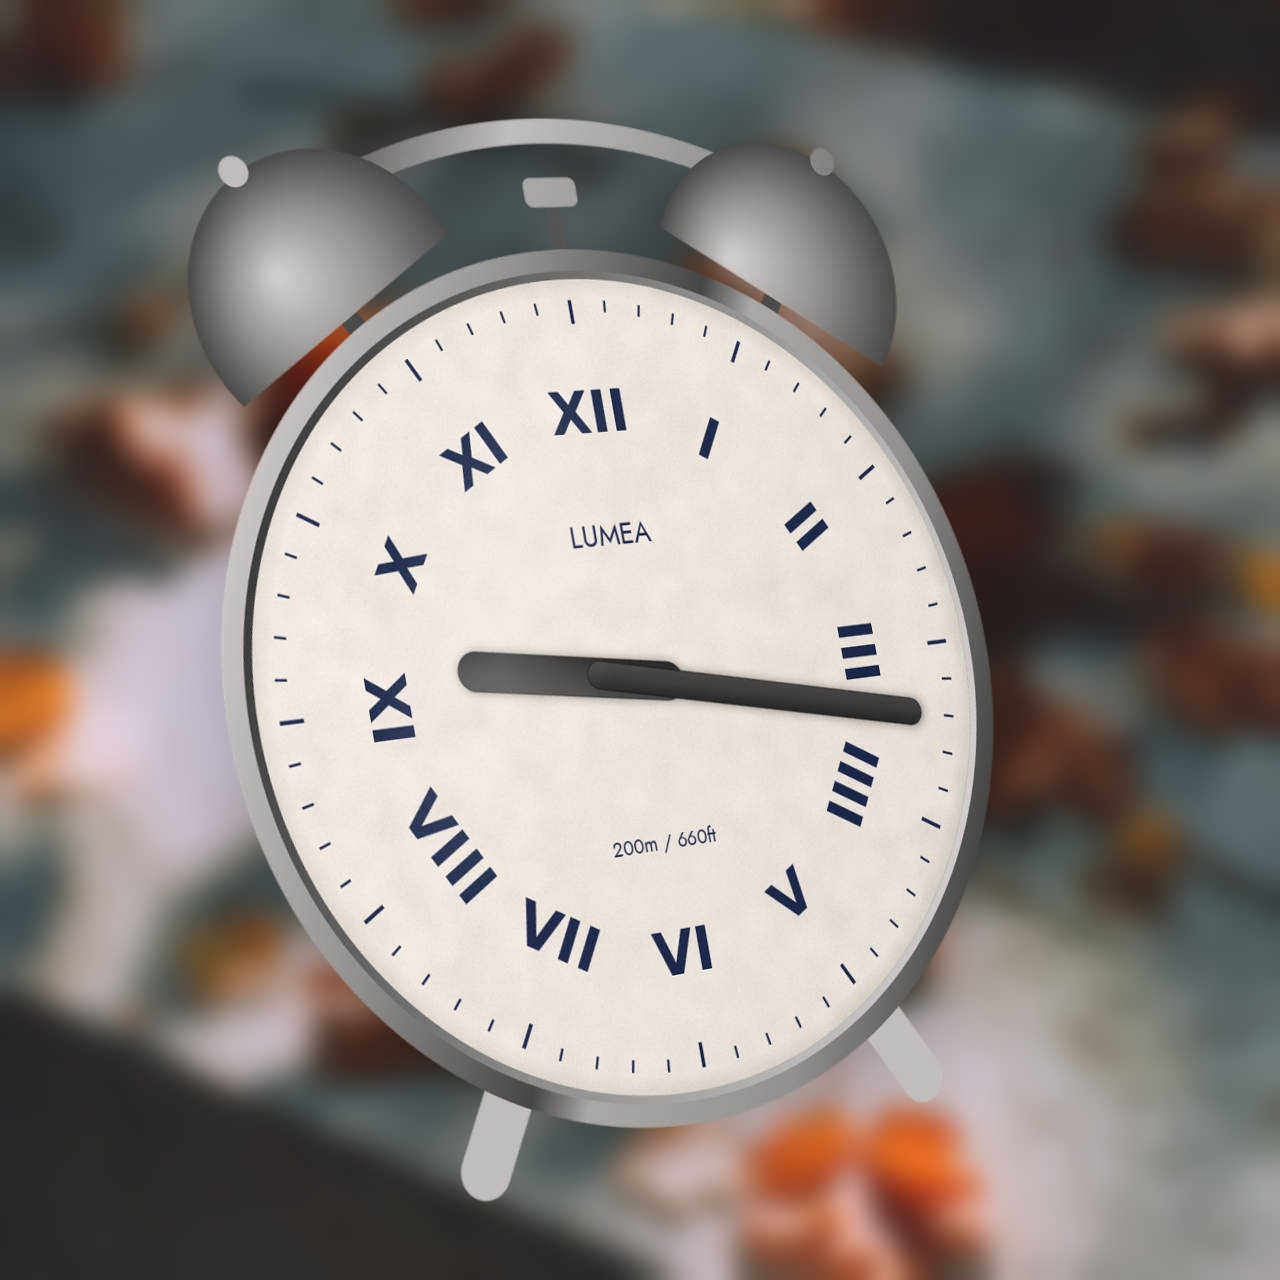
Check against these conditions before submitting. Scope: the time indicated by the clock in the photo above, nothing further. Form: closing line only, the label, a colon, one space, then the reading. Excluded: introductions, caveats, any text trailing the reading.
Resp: 9:17
